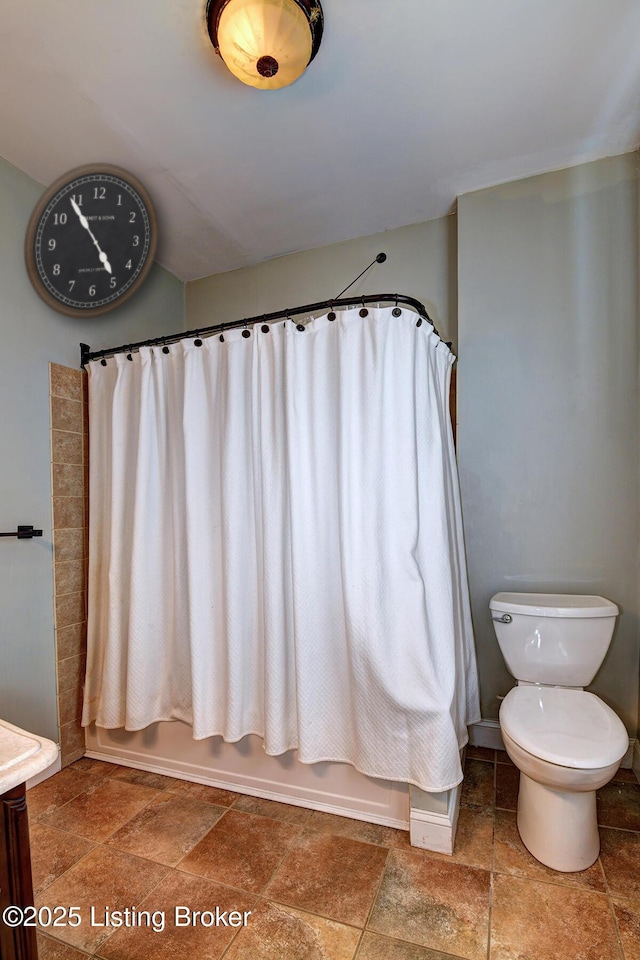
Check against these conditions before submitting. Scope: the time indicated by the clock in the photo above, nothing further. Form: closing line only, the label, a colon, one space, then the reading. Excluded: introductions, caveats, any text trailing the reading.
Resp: 4:54
